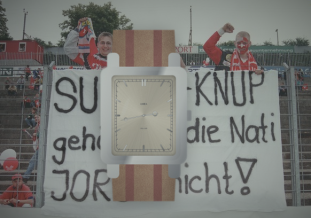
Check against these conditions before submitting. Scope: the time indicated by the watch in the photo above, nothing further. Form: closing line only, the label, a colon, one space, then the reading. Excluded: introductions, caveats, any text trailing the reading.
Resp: 2:43
